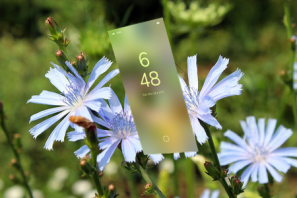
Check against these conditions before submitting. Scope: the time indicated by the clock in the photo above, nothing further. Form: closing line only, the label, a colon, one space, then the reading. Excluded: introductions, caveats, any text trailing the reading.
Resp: 6:48
